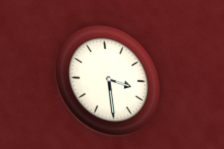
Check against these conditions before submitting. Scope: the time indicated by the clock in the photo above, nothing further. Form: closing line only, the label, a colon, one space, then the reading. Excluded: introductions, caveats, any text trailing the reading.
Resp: 3:30
